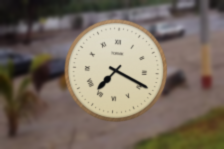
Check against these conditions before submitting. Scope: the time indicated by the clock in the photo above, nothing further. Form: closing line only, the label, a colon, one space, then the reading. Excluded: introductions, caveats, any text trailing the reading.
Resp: 7:19
